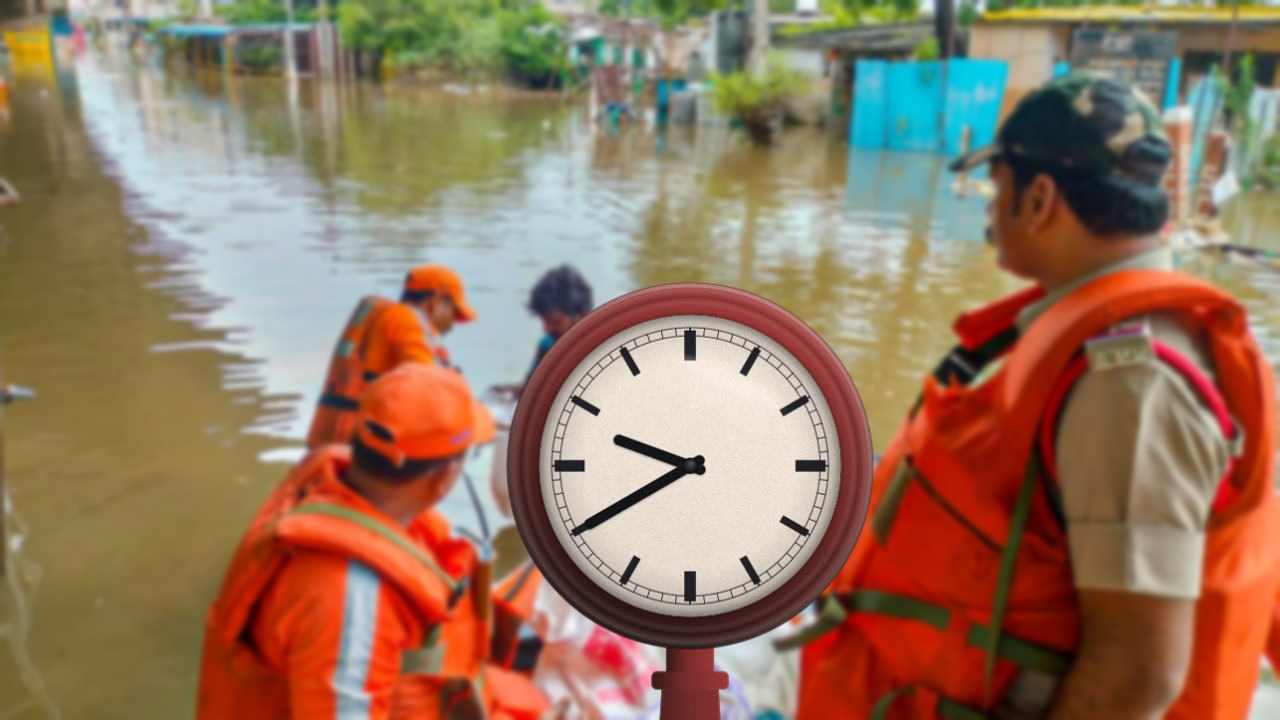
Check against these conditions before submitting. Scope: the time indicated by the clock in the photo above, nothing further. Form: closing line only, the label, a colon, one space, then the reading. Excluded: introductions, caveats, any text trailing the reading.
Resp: 9:40
